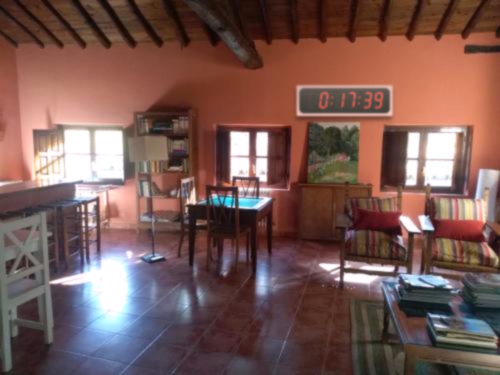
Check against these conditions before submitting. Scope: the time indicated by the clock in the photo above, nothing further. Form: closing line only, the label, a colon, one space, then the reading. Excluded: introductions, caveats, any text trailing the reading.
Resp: 0:17:39
